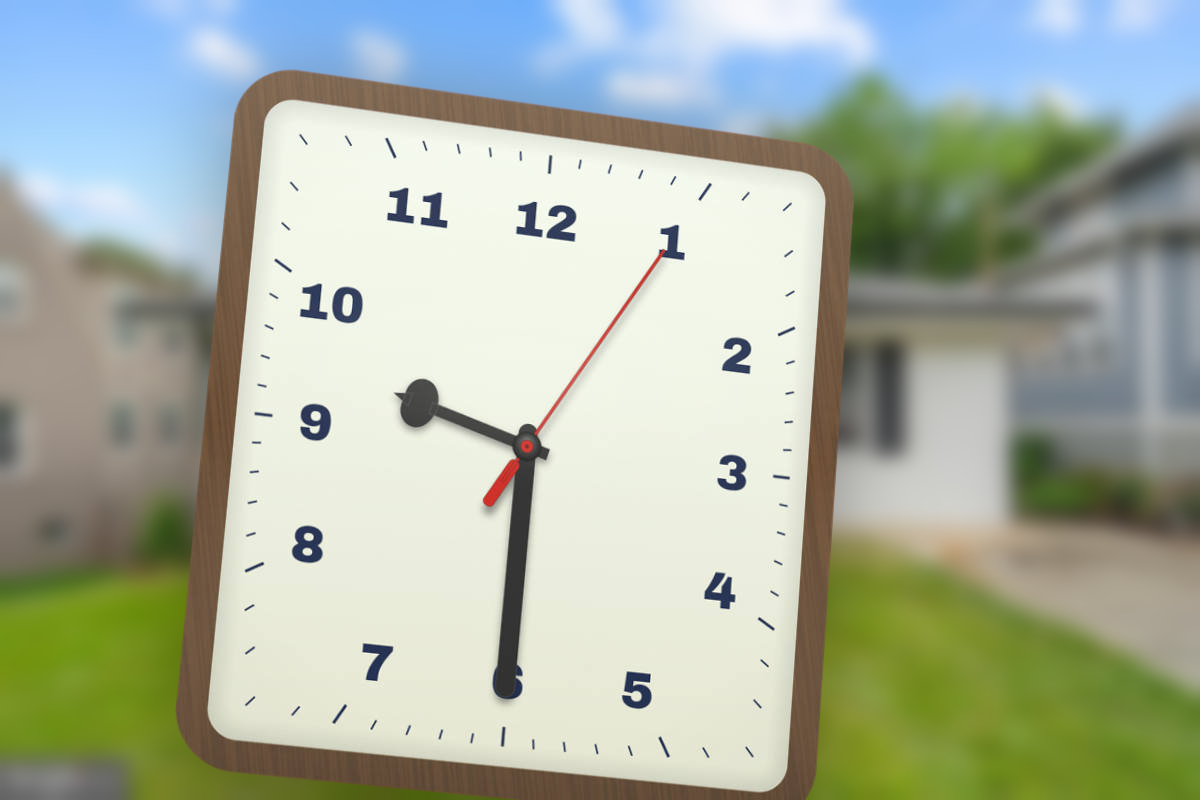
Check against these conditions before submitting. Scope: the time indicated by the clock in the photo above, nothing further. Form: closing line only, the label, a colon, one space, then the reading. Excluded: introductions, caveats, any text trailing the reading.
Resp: 9:30:05
